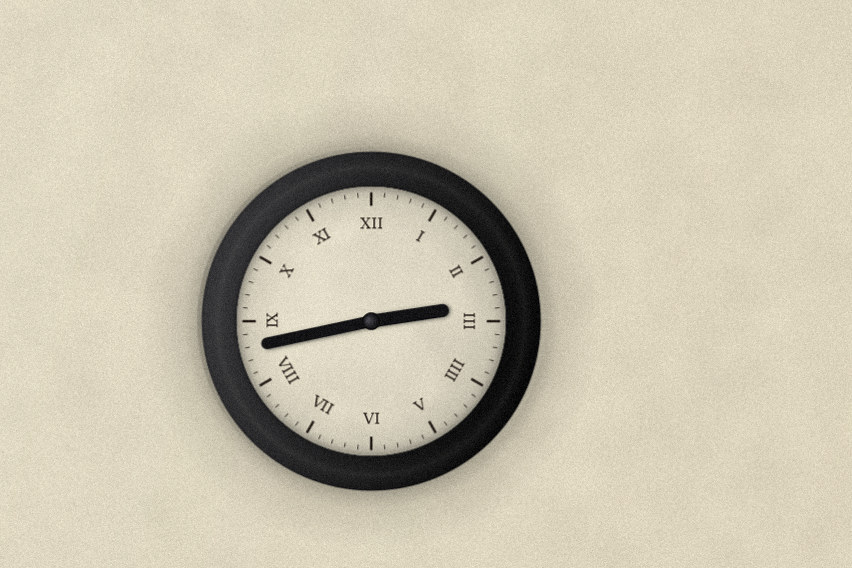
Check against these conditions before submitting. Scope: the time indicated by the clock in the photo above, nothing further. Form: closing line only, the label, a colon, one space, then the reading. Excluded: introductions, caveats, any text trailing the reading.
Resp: 2:43
